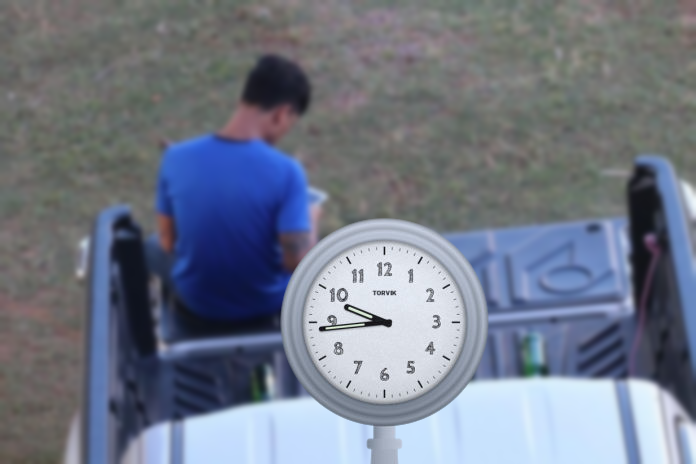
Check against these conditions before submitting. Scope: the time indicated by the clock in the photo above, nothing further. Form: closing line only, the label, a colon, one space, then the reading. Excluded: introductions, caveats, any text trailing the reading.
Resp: 9:44
